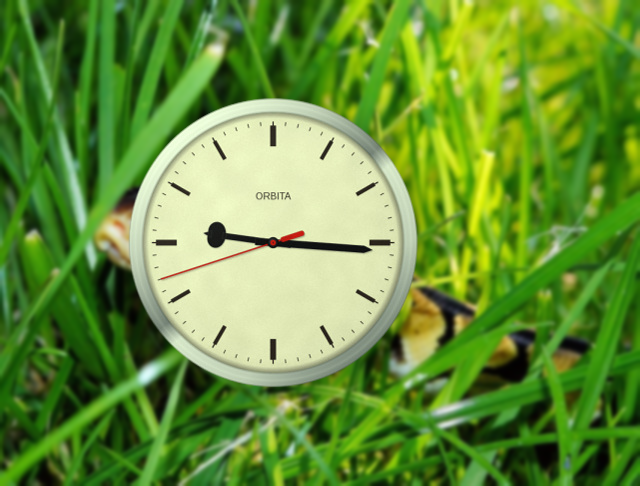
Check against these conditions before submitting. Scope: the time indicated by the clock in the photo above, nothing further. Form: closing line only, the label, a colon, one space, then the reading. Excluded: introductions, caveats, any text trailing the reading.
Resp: 9:15:42
